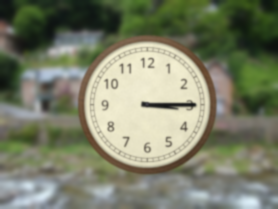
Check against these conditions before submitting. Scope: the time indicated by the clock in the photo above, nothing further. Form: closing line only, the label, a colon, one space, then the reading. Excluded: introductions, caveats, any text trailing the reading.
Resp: 3:15
